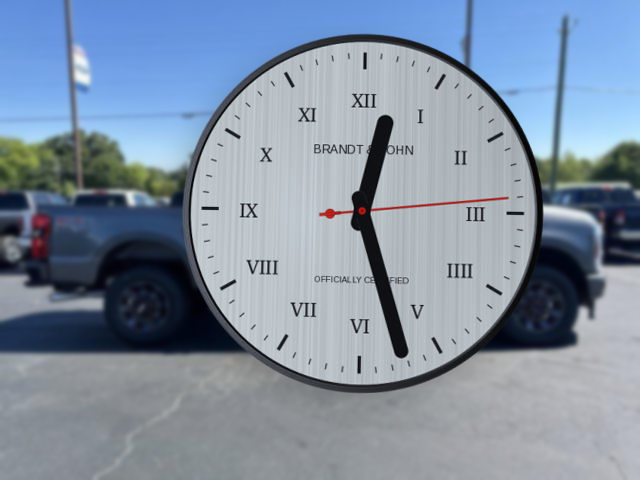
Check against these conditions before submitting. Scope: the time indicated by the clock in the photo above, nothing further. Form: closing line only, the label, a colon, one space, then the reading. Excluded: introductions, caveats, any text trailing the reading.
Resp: 12:27:14
